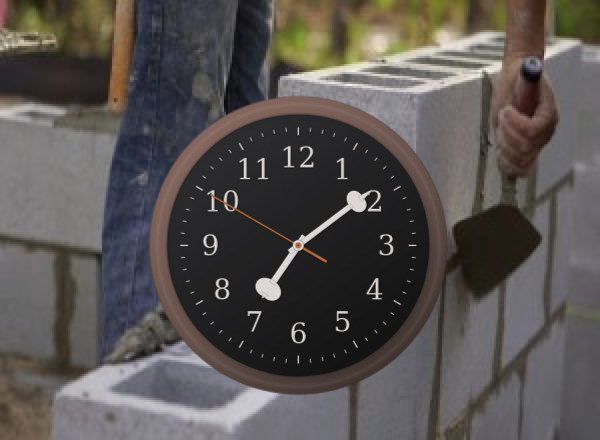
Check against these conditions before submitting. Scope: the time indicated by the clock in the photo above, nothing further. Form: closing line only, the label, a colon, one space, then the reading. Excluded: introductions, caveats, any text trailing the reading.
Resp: 7:08:50
